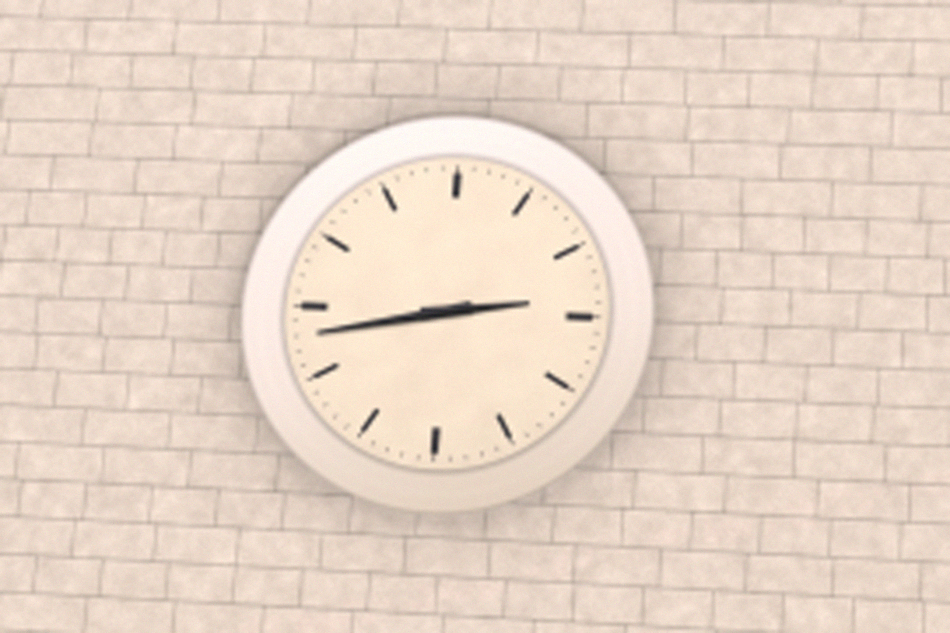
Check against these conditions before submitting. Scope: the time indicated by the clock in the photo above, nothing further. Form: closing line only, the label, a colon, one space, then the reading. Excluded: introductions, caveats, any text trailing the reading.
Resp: 2:43
